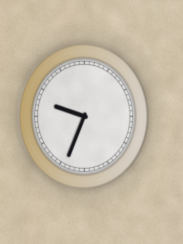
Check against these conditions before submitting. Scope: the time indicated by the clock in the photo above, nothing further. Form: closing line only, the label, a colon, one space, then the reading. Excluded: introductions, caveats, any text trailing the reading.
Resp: 9:34
